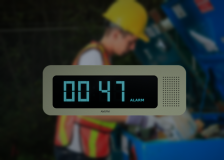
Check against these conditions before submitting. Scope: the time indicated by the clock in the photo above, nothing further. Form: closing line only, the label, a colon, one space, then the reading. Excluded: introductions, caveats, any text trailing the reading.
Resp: 0:47
